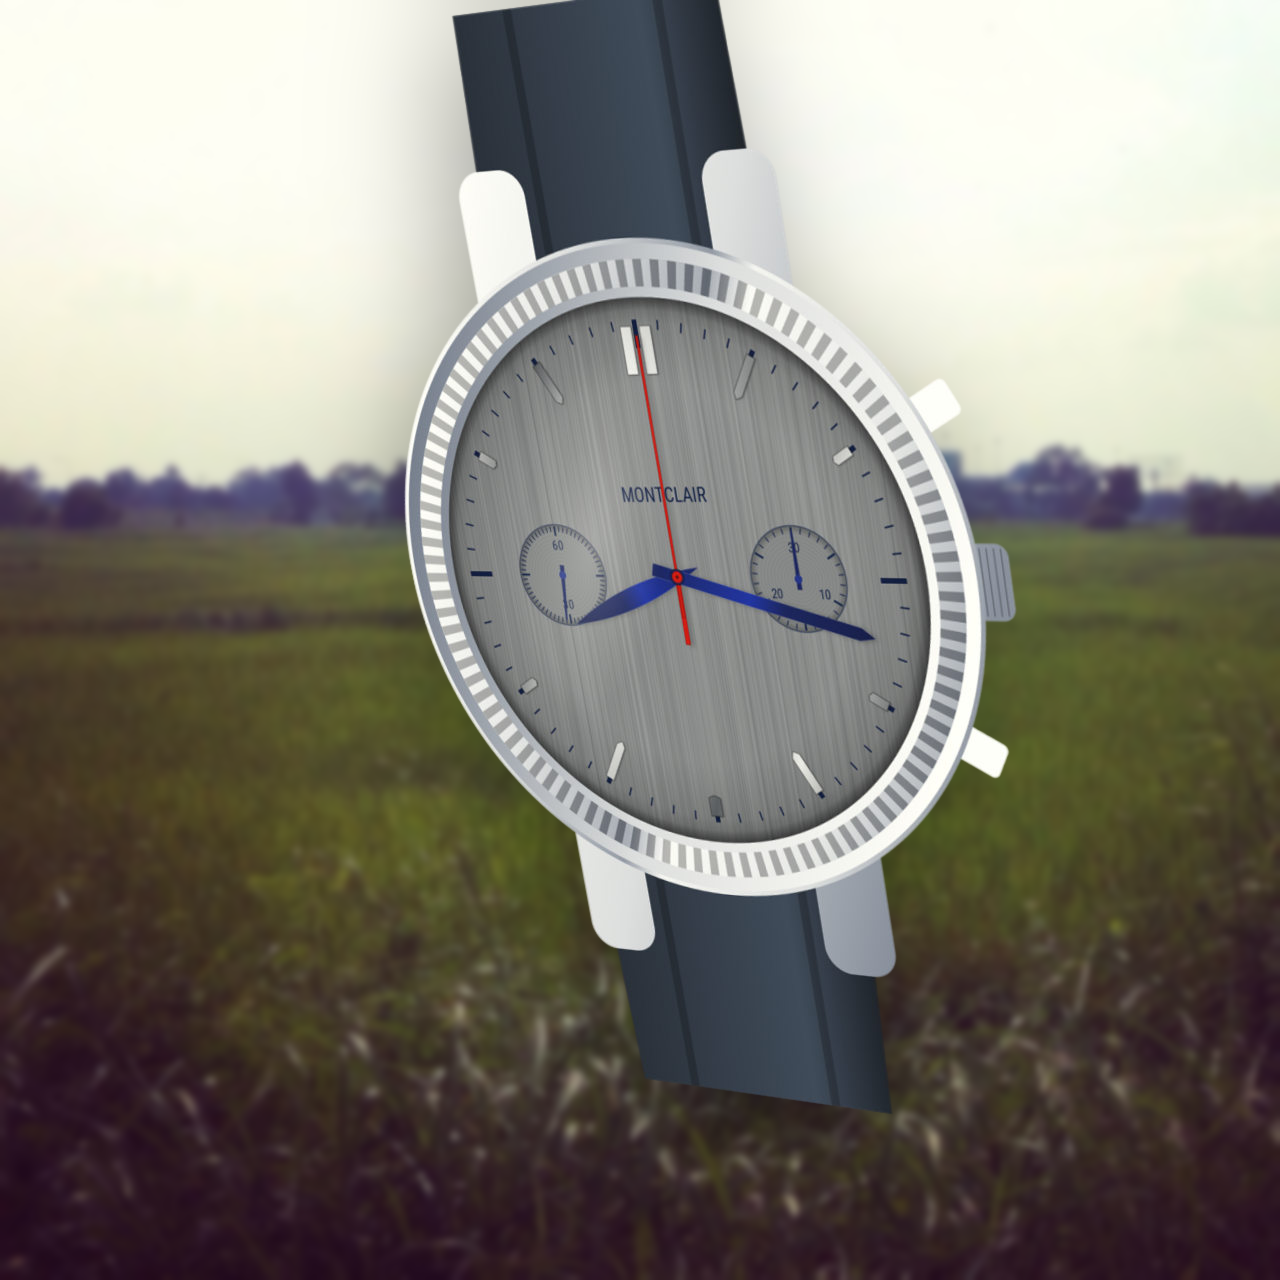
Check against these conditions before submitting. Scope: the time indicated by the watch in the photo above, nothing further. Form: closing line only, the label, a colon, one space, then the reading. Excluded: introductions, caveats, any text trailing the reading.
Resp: 8:17:31
